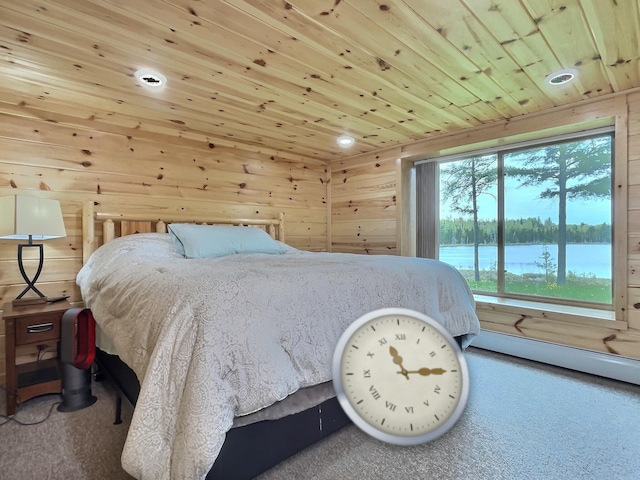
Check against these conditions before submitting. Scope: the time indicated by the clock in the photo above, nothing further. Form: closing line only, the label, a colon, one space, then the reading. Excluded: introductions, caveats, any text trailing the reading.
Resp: 11:15
